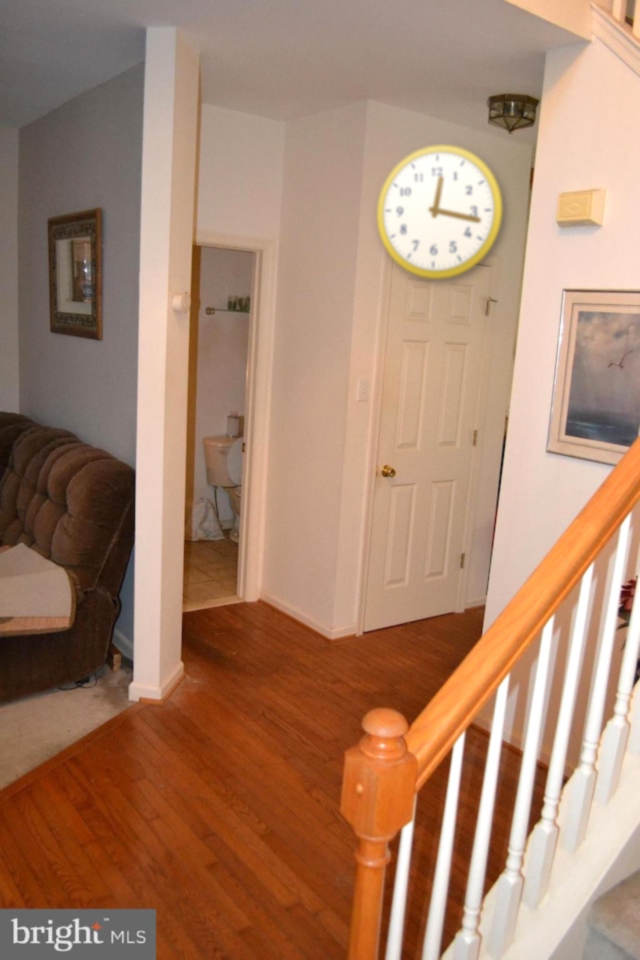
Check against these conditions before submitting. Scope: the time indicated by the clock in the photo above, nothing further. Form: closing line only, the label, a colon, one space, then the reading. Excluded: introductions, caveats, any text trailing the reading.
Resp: 12:17
